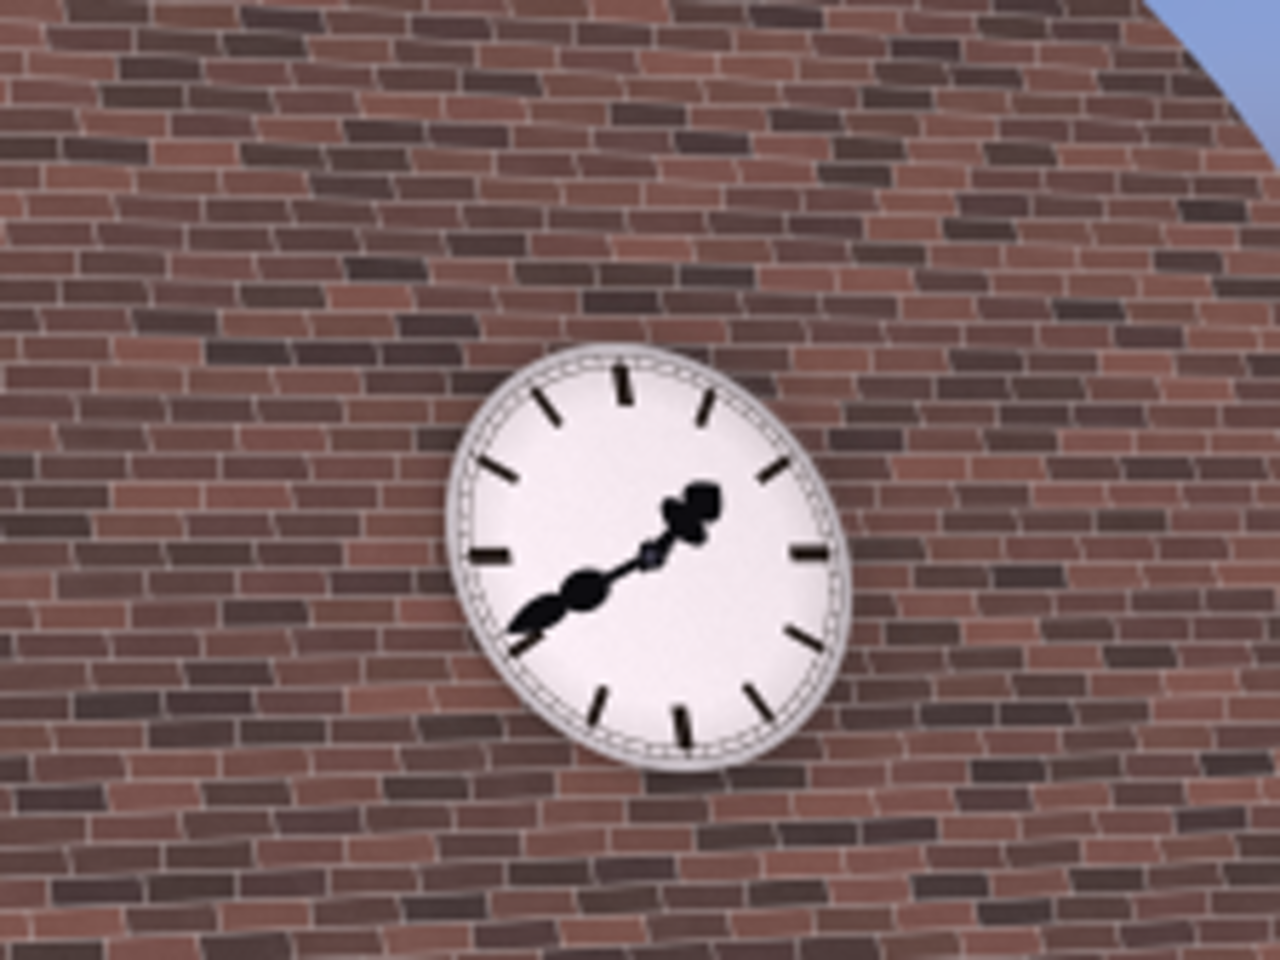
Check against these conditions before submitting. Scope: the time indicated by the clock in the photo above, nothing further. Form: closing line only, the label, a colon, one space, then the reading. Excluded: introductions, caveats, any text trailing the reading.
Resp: 1:41
